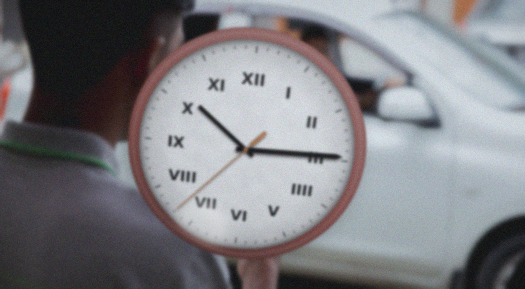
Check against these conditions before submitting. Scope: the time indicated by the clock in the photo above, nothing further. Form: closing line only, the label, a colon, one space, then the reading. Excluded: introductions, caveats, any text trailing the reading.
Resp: 10:14:37
